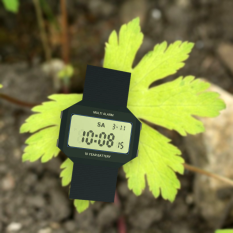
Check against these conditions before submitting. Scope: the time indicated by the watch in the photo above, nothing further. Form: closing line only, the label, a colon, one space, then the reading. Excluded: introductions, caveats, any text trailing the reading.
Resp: 10:08:15
